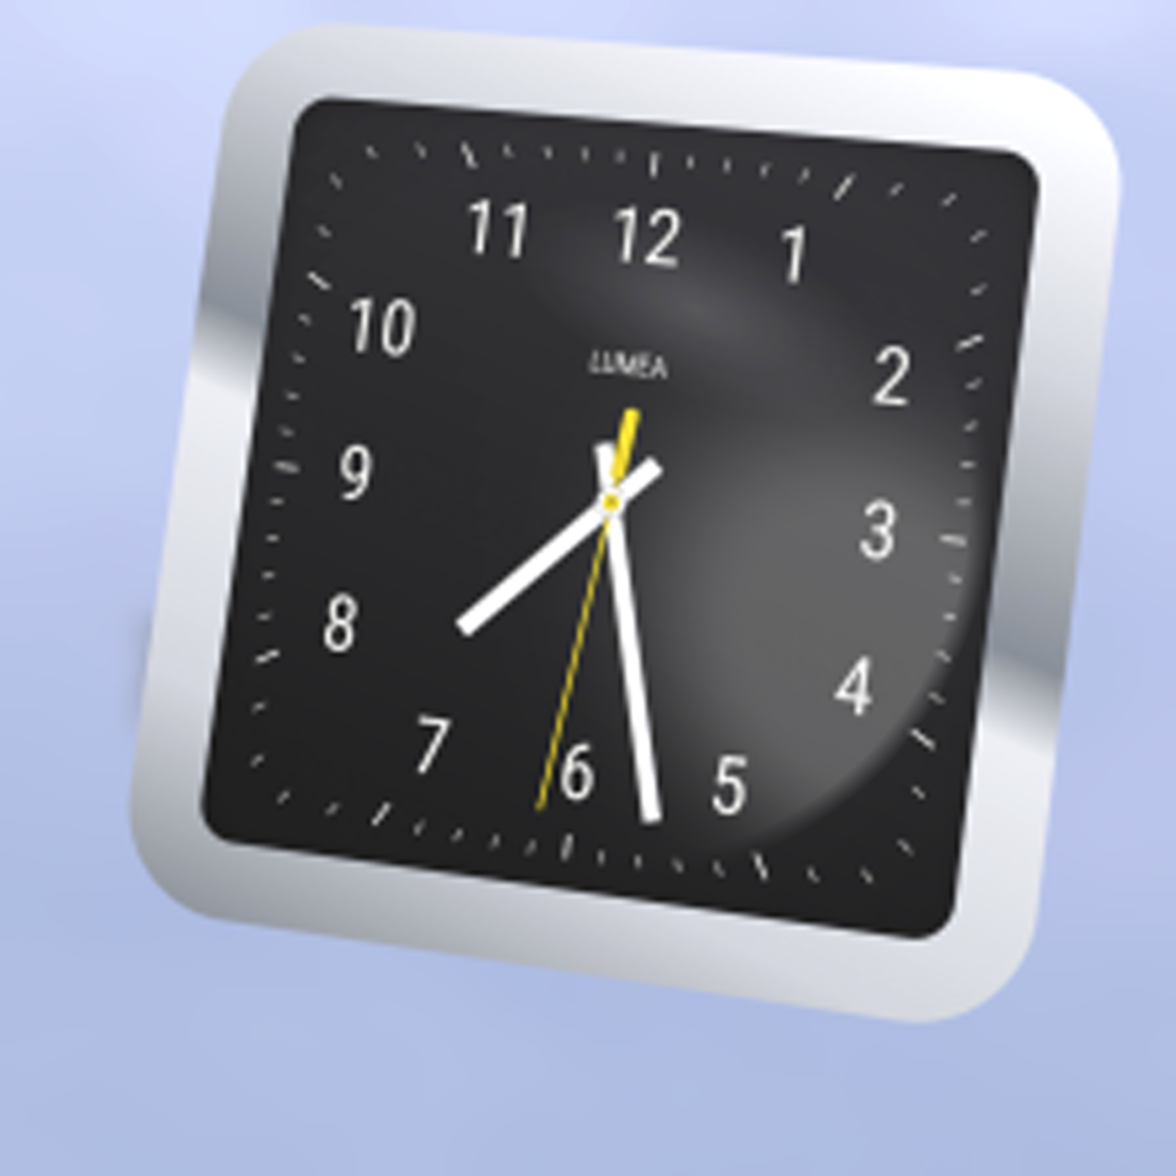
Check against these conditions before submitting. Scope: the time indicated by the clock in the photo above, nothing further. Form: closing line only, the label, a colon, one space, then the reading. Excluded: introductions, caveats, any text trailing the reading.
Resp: 7:27:31
